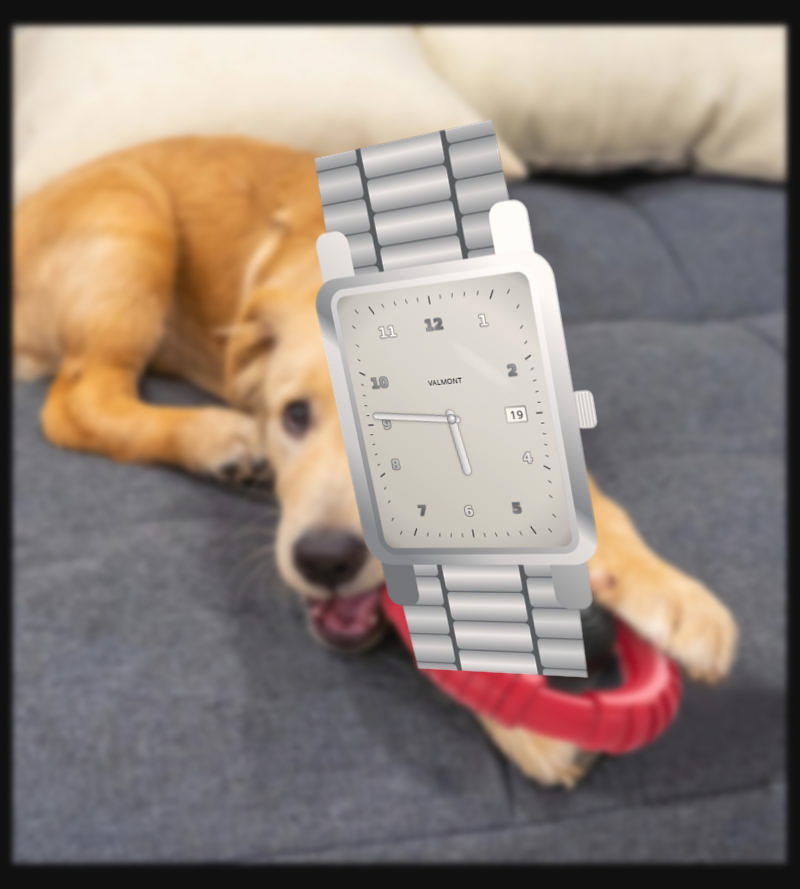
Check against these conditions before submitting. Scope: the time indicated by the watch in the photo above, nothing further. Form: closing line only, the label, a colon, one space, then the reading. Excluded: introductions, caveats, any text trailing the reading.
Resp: 5:46
